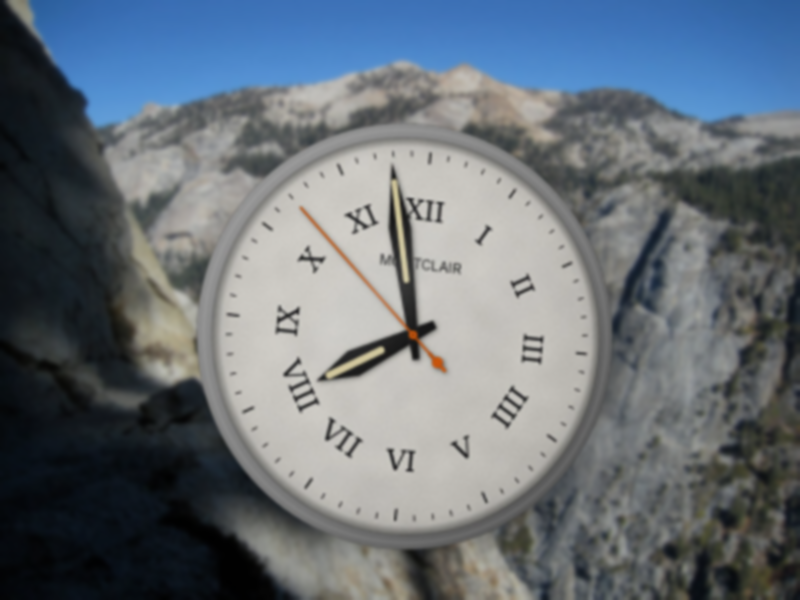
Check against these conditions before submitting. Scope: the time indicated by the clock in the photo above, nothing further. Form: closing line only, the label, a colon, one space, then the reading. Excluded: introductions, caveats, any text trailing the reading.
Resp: 7:57:52
